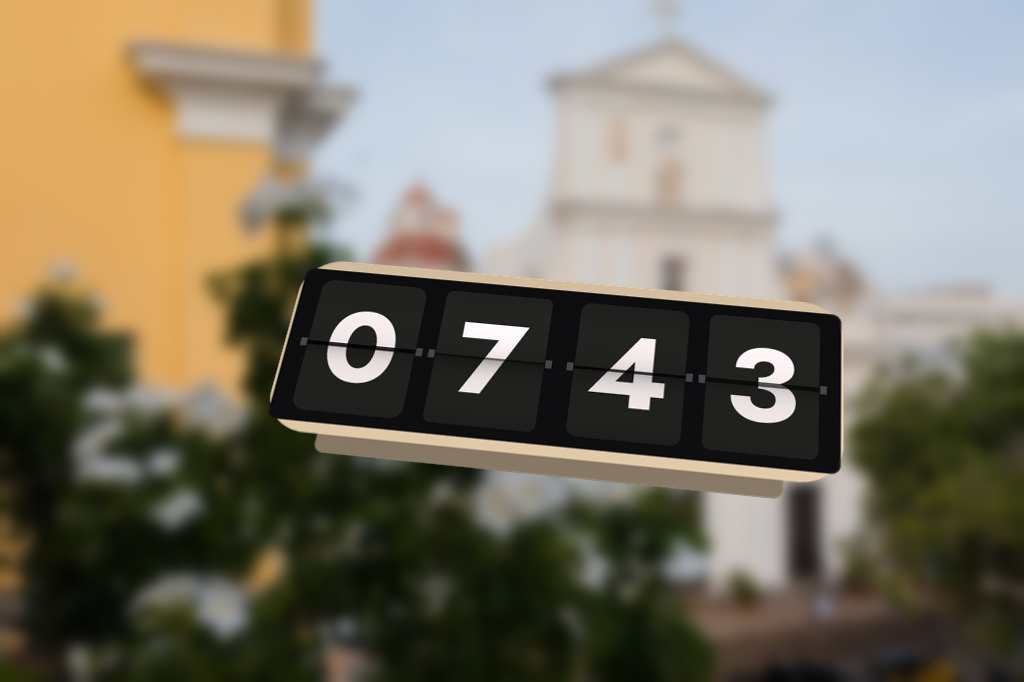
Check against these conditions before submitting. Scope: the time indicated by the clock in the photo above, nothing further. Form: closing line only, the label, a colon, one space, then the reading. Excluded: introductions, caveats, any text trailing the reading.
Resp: 7:43
